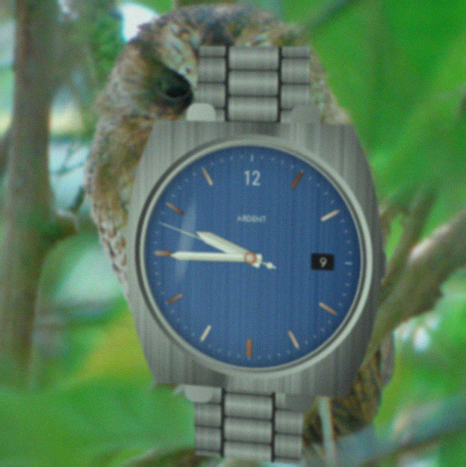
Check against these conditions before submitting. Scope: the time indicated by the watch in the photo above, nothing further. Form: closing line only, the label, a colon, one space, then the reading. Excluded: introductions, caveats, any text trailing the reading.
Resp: 9:44:48
